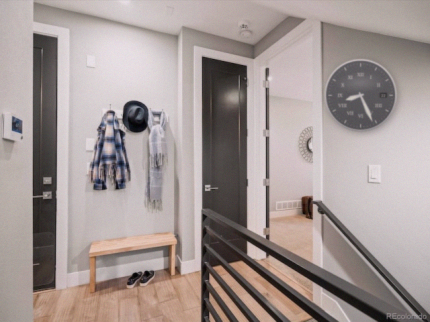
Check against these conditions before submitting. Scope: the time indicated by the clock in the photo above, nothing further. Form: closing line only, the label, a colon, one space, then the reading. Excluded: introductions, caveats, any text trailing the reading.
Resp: 8:26
